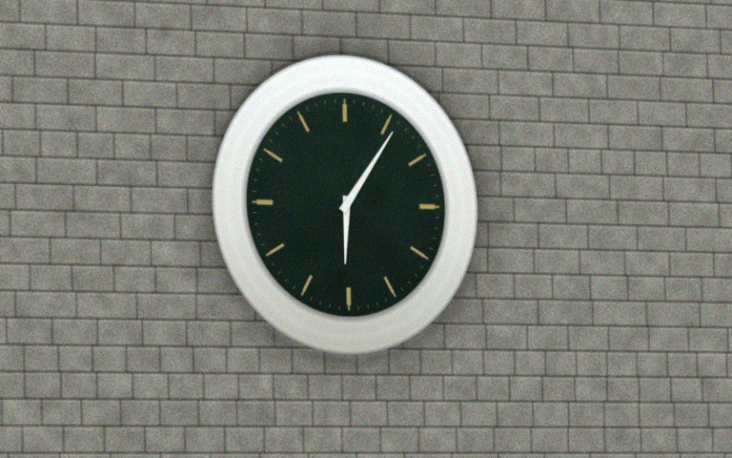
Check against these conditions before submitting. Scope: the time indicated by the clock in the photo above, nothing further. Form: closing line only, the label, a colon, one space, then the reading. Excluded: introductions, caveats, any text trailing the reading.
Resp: 6:06
